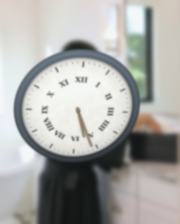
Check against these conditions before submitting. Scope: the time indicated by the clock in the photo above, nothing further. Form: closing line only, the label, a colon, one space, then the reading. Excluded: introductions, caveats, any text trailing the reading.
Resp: 5:26
